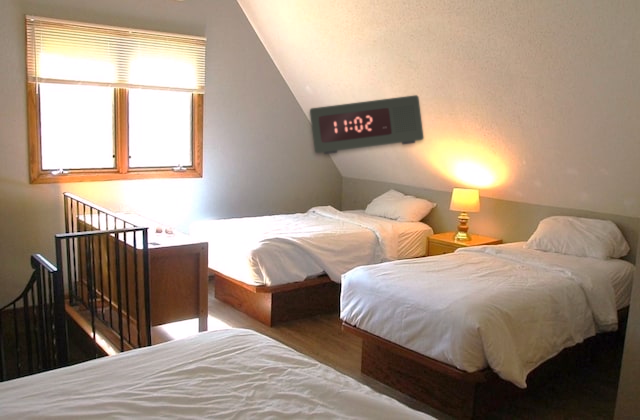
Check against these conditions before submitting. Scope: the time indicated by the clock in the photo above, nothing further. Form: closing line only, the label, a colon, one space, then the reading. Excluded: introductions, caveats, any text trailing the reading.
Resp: 11:02
